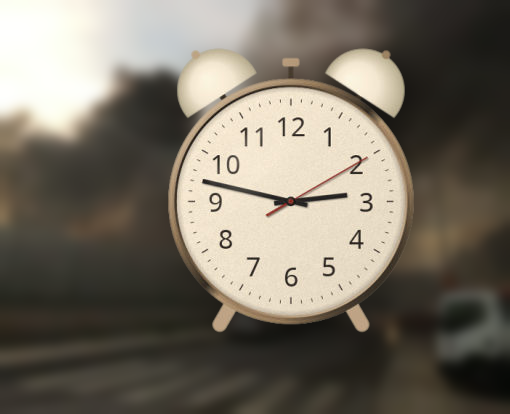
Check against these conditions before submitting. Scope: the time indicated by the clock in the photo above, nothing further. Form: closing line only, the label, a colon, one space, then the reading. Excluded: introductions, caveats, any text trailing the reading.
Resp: 2:47:10
